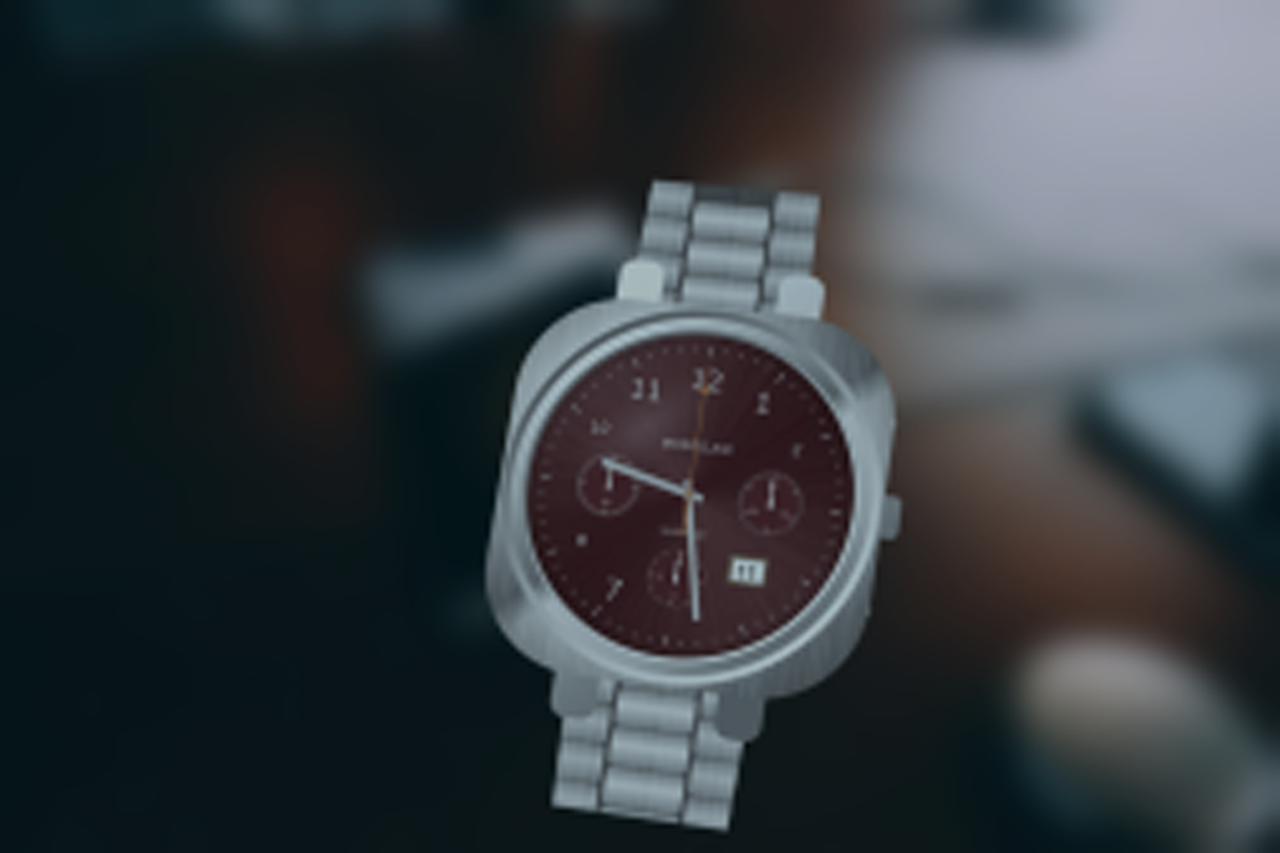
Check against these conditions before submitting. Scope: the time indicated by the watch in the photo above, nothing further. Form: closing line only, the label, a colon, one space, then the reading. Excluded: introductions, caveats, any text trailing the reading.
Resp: 9:28
